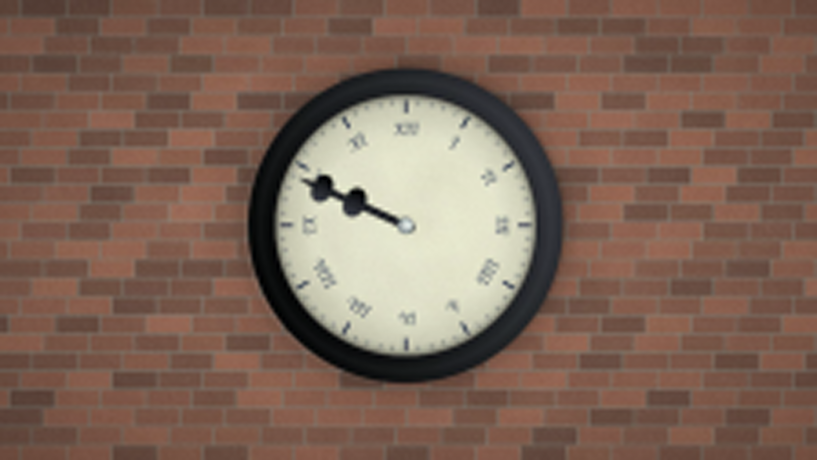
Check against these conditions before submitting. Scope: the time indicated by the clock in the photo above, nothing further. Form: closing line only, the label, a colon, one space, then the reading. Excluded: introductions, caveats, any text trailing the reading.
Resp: 9:49
